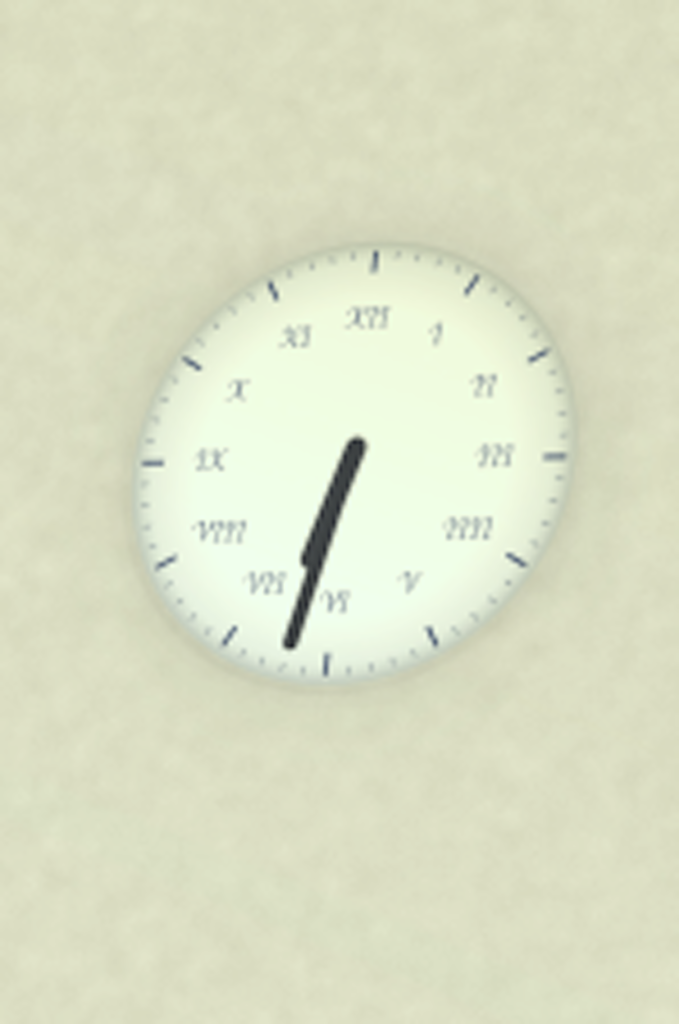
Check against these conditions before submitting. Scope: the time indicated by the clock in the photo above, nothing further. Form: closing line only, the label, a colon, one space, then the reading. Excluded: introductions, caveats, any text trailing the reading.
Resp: 6:32
